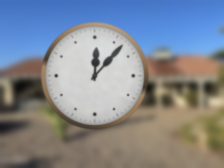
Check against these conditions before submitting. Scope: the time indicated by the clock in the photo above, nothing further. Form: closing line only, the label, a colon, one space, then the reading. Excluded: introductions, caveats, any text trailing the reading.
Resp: 12:07
